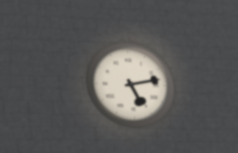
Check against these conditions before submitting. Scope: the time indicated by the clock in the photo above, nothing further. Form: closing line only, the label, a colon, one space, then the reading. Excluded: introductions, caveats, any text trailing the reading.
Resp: 5:13
